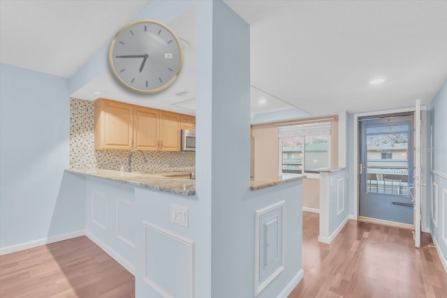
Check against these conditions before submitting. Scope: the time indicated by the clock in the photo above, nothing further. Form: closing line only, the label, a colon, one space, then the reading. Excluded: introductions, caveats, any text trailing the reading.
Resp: 6:45
